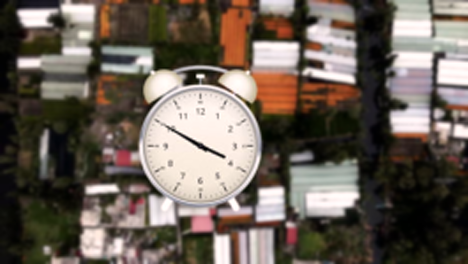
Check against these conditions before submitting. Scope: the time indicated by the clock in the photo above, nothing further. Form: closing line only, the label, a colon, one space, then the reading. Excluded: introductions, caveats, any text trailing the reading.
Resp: 3:50
